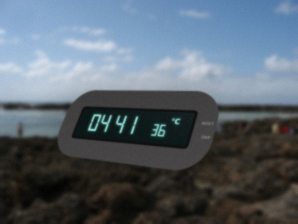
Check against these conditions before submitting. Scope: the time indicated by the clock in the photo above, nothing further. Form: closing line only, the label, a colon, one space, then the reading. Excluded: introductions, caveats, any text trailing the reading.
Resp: 4:41
